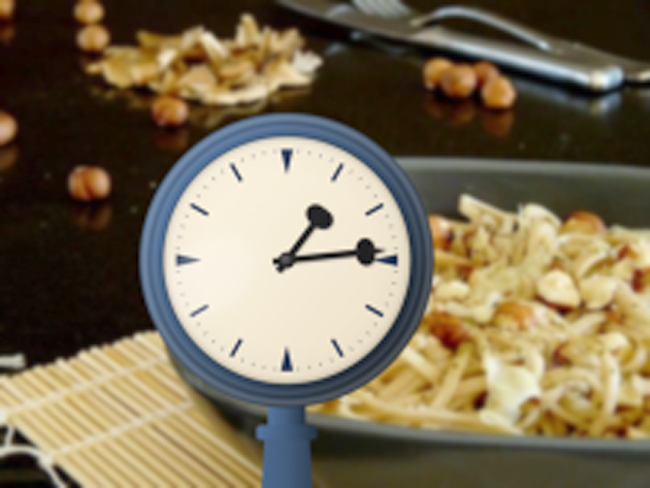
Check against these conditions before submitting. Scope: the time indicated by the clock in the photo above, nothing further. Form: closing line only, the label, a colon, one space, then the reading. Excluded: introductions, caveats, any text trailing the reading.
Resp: 1:14
